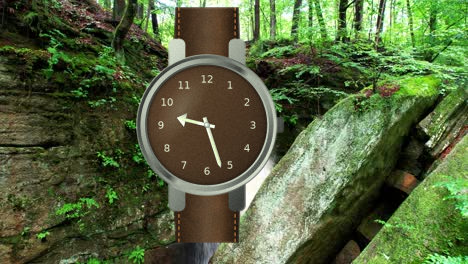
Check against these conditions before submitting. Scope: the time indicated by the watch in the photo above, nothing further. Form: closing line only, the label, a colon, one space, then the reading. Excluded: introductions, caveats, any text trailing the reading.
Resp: 9:27
